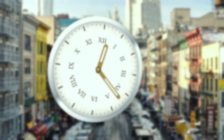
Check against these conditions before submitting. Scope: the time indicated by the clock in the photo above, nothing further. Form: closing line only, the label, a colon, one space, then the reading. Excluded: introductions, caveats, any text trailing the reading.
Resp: 12:22
